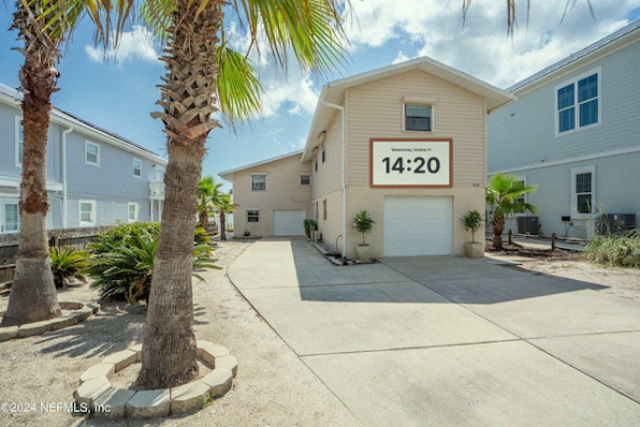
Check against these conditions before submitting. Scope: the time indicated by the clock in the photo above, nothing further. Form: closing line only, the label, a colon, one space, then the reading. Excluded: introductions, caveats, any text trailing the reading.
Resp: 14:20
